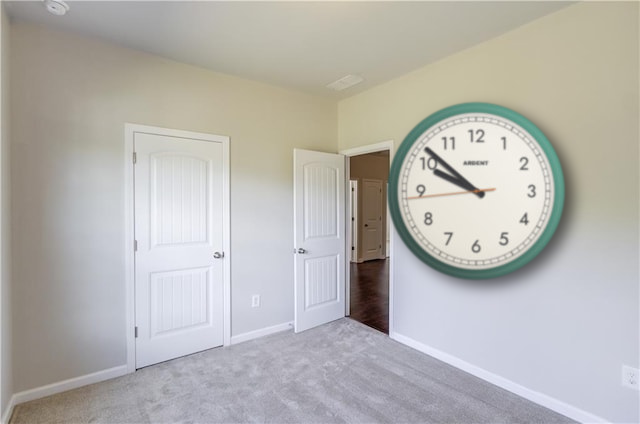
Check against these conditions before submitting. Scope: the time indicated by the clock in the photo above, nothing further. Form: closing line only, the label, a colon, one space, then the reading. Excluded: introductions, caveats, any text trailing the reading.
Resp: 9:51:44
